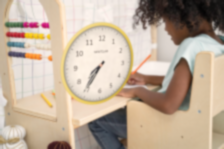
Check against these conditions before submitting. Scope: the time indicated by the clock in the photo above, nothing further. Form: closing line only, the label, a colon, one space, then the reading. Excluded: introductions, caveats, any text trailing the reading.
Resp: 7:36
